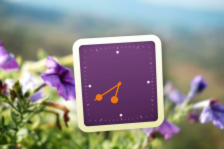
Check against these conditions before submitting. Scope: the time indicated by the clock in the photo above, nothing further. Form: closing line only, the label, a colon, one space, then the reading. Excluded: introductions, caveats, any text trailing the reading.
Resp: 6:40
